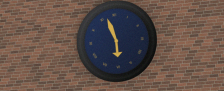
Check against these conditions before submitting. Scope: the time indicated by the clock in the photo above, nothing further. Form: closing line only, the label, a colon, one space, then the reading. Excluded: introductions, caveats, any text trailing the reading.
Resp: 5:57
